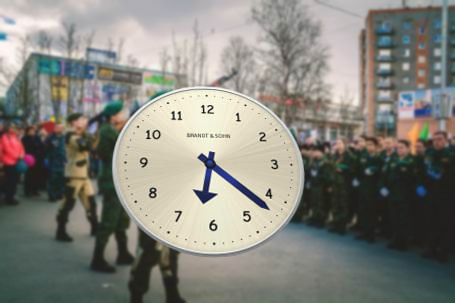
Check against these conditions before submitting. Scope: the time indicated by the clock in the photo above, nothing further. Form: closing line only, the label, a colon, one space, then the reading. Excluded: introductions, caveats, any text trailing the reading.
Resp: 6:22
